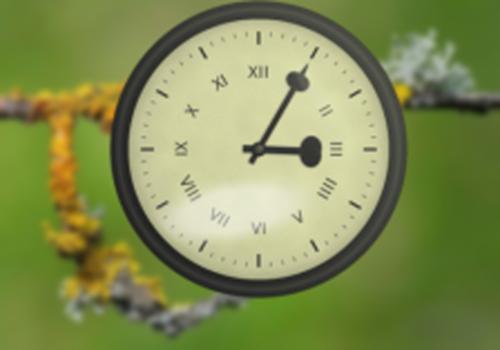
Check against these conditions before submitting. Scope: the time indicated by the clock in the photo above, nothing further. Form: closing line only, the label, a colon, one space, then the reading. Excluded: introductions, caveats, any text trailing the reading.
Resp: 3:05
